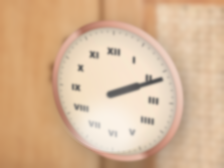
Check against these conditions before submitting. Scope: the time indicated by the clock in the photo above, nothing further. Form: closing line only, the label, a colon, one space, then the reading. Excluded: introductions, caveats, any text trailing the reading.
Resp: 2:11
